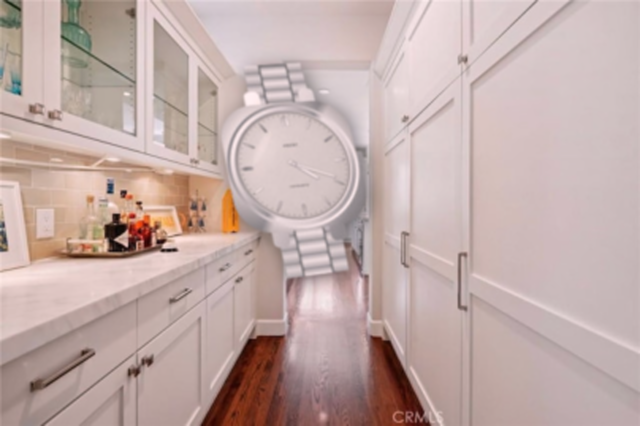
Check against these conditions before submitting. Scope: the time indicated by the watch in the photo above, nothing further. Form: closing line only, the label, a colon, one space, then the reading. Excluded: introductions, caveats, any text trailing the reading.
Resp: 4:19
